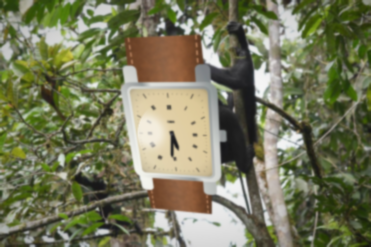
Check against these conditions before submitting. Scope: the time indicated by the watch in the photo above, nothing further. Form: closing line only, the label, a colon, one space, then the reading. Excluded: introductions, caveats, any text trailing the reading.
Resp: 5:31
